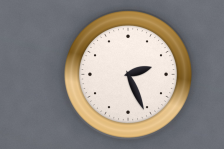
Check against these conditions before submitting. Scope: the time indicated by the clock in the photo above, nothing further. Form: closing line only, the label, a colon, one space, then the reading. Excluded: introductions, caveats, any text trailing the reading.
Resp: 2:26
